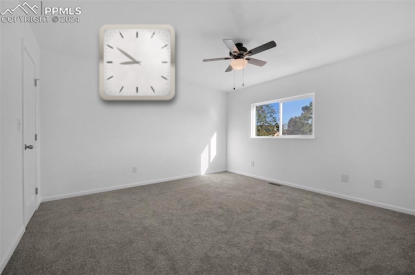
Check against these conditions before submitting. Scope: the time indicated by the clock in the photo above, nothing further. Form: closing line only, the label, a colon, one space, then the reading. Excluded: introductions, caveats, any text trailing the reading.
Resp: 8:51
